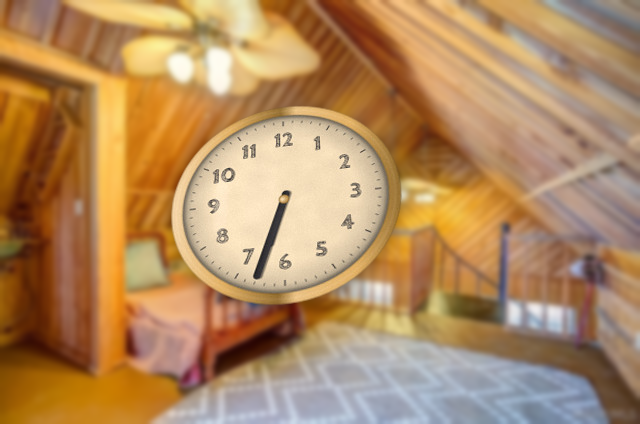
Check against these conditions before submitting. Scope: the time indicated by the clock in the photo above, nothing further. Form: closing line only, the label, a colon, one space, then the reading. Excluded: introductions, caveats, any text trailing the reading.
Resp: 6:33
